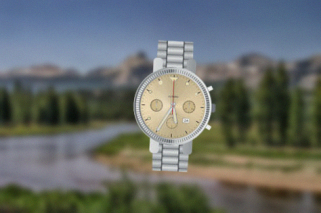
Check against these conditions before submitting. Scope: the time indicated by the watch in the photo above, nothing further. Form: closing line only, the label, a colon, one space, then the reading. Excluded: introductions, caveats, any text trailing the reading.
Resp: 5:35
